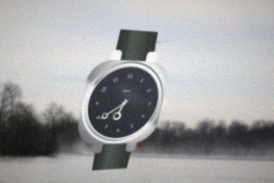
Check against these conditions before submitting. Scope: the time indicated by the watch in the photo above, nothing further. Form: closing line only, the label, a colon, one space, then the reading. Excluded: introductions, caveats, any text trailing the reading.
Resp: 6:39
